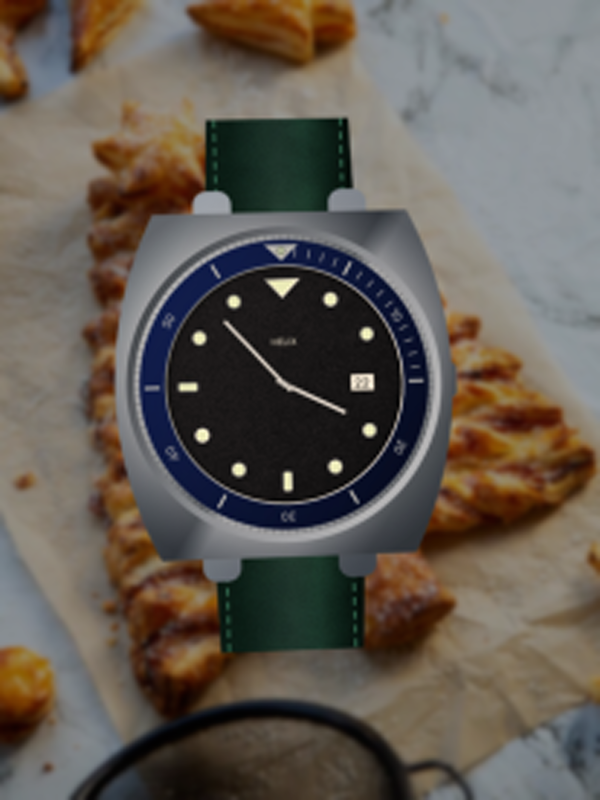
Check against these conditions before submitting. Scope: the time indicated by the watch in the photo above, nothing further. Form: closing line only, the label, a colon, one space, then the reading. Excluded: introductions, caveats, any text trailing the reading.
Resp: 3:53
